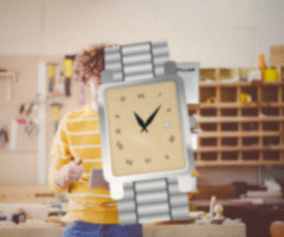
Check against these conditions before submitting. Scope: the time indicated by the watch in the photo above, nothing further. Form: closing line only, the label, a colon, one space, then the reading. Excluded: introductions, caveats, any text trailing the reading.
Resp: 11:07
